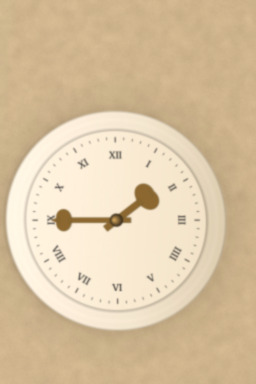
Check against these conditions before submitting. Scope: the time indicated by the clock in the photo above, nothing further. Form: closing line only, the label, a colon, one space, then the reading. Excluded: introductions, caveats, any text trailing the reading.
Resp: 1:45
